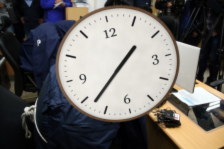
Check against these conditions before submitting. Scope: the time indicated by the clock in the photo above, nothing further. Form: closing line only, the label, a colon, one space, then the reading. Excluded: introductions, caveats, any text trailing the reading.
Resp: 1:38
